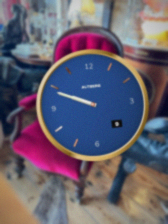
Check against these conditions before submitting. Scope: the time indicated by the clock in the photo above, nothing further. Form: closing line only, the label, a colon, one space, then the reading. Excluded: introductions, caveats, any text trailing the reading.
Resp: 9:49
